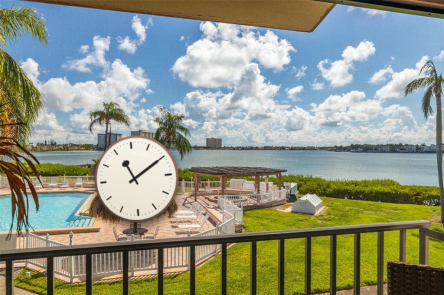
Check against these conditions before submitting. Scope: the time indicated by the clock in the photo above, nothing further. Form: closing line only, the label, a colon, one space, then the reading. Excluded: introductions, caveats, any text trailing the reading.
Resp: 11:10
